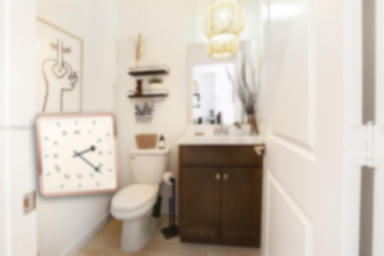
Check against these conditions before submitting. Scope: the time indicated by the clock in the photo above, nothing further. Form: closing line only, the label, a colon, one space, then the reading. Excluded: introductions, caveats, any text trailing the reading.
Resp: 2:22
